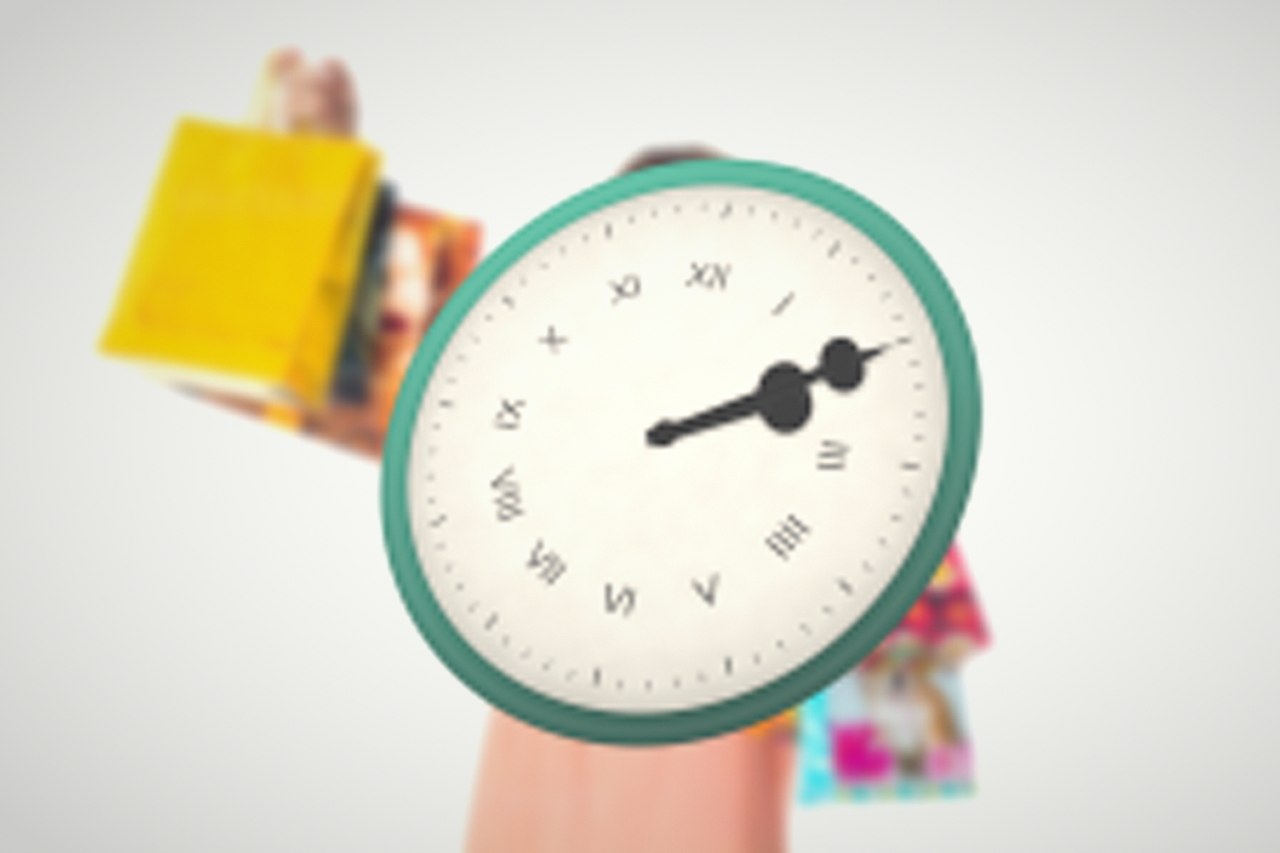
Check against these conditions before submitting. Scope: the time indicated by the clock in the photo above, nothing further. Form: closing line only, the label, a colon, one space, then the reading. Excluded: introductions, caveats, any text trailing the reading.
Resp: 2:10
